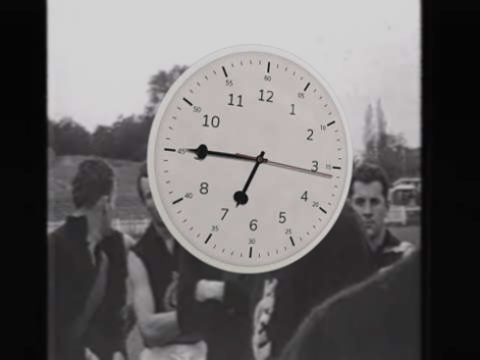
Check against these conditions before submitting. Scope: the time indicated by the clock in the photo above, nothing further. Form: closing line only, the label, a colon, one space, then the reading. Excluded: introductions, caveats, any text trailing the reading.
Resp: 6:45:16
